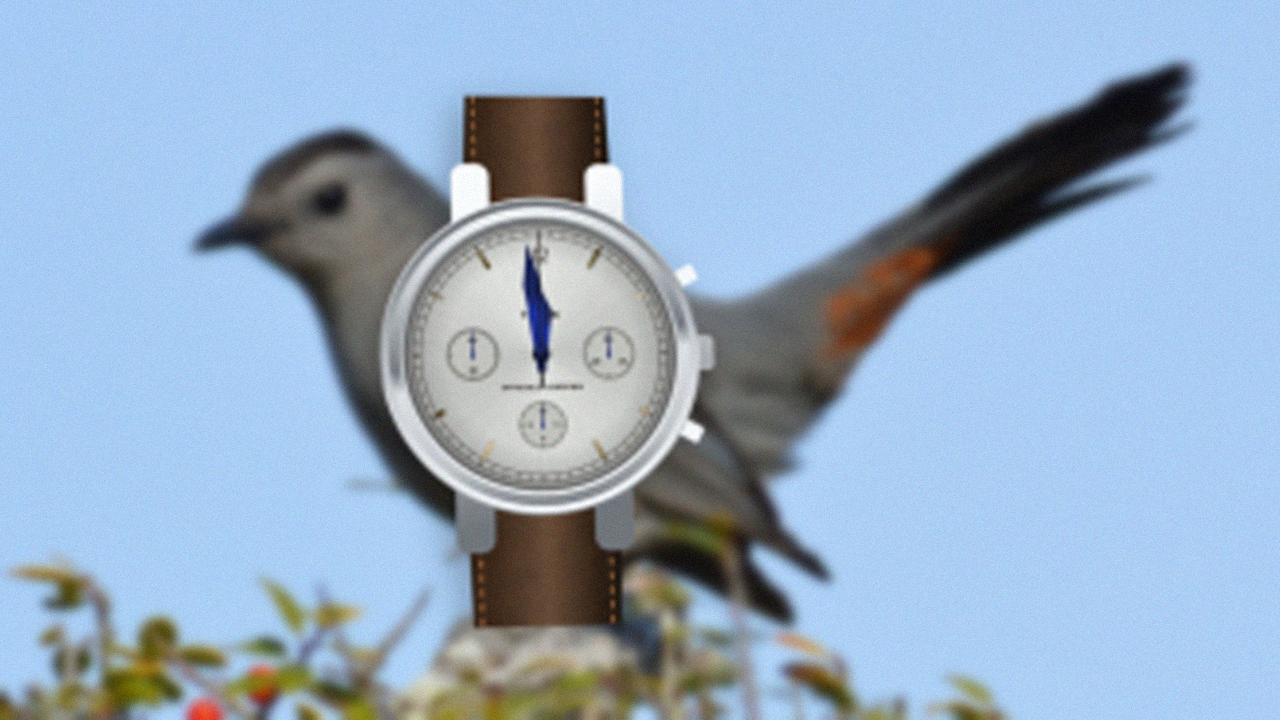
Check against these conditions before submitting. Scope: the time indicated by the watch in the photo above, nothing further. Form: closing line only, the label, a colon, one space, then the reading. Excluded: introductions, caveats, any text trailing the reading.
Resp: 11:59
